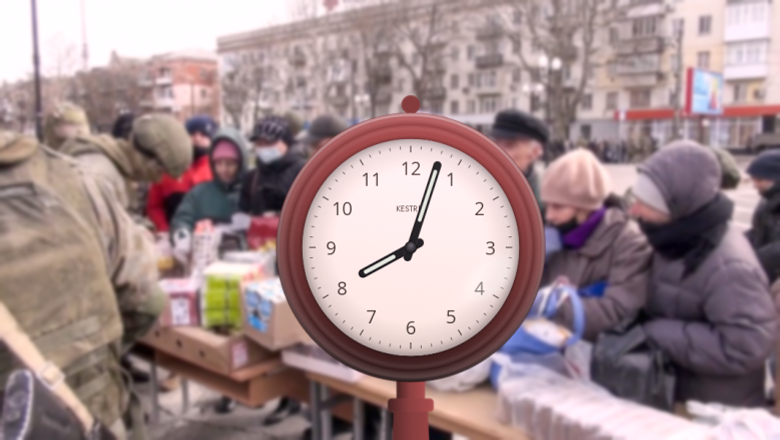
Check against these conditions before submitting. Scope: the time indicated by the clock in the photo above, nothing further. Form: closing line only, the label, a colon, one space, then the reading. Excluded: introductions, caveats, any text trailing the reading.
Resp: 8:03
